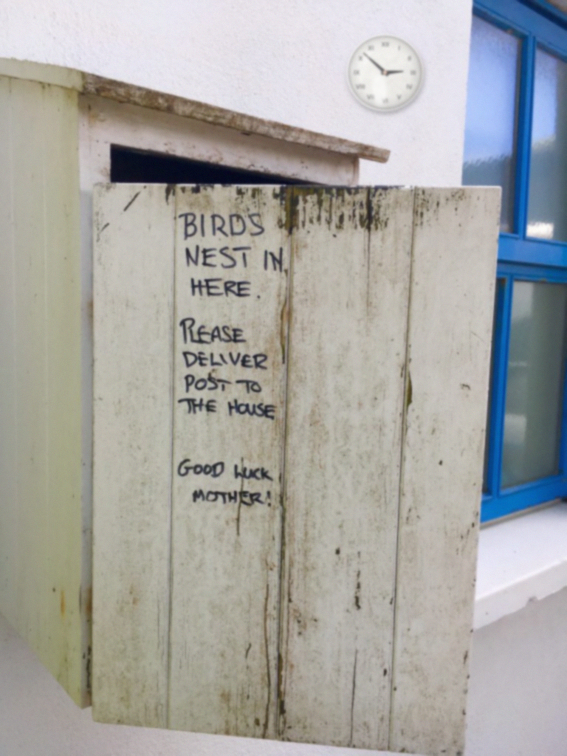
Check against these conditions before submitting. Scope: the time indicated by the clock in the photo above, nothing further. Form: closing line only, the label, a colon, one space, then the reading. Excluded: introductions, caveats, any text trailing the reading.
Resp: 2:52
